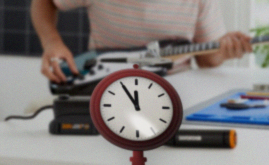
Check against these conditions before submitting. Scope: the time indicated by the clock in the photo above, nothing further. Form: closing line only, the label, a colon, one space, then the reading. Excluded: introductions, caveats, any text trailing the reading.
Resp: 11:55
